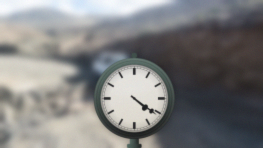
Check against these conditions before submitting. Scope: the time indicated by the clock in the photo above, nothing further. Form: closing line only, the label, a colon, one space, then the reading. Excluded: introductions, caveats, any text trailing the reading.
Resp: 4:21
